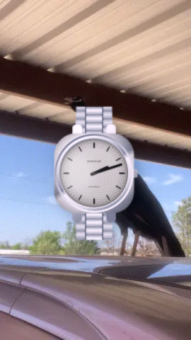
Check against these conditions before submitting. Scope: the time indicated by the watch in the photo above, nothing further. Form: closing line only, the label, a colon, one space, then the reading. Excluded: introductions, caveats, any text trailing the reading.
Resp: 2:12
